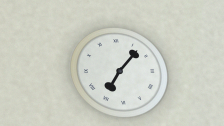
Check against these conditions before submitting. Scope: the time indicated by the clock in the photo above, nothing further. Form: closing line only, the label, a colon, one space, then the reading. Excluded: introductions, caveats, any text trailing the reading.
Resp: 7:07
